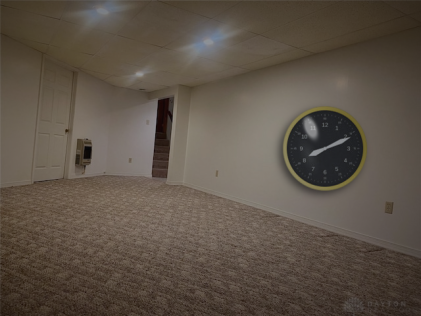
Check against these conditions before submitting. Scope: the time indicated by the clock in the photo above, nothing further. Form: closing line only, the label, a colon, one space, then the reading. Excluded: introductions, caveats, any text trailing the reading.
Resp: 8:11
